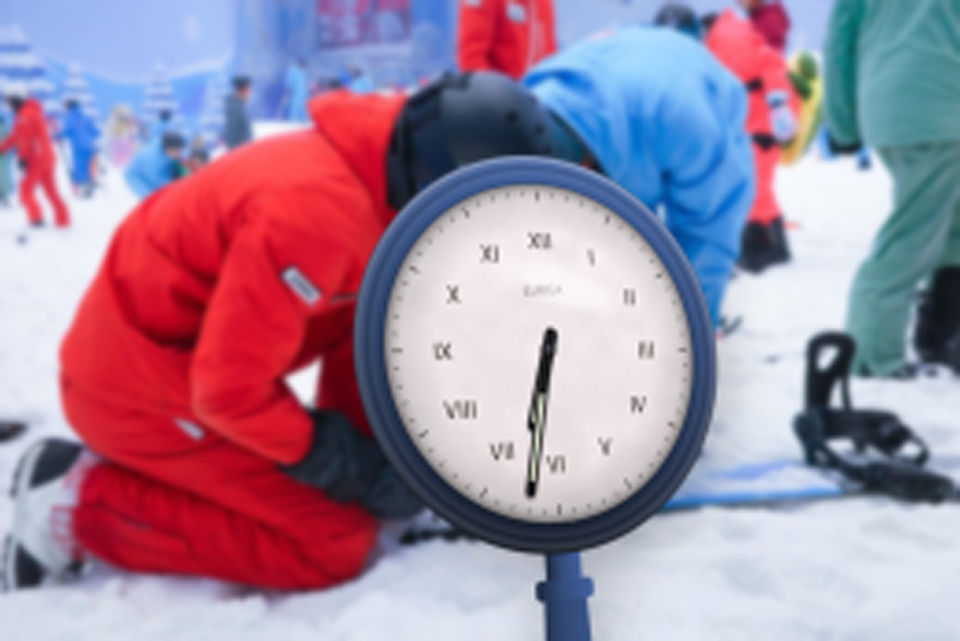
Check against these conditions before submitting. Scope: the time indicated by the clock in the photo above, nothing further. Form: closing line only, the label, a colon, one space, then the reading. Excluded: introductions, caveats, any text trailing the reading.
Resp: 6:32
